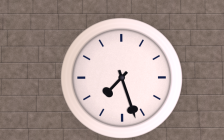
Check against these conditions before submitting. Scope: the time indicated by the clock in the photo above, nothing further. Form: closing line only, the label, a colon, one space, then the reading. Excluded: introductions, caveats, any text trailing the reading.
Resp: 7:27
